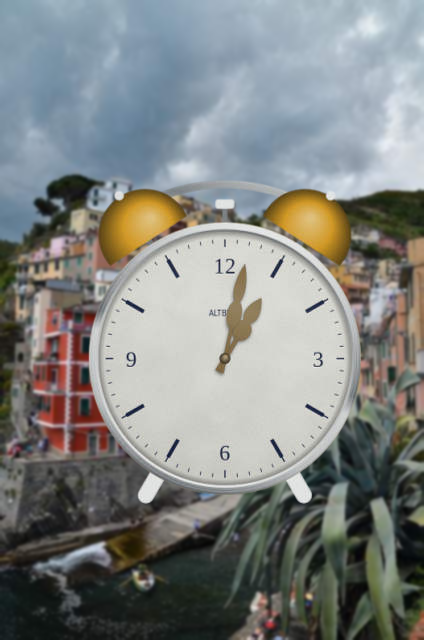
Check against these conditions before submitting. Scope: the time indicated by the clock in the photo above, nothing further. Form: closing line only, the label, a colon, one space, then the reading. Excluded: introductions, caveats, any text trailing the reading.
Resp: 1:02
